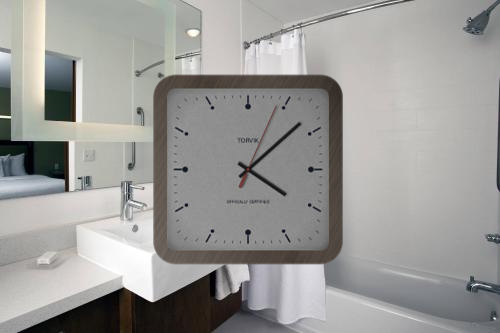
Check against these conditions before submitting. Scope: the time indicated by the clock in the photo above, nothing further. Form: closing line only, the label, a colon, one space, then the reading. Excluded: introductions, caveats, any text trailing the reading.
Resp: 4:08:04
